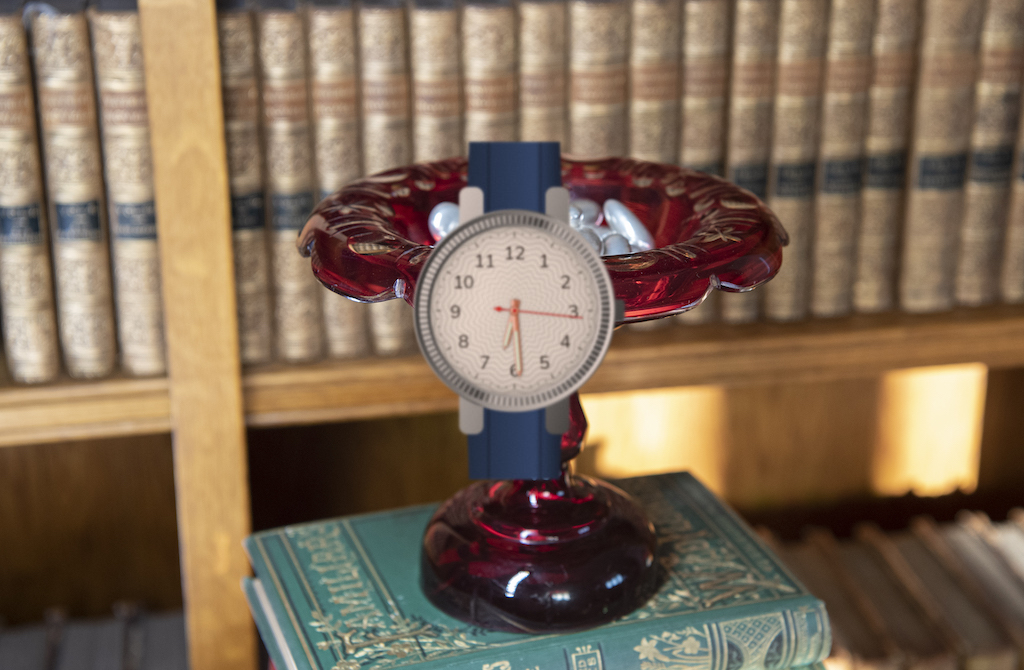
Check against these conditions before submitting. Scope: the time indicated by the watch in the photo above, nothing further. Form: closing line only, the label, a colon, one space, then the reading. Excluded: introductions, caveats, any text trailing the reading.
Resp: 6:29:16
